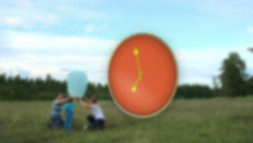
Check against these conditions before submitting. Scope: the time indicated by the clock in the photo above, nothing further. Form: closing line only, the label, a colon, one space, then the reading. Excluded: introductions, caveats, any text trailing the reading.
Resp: 6:58
